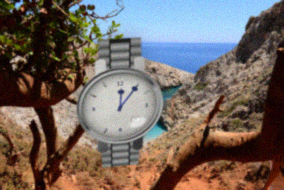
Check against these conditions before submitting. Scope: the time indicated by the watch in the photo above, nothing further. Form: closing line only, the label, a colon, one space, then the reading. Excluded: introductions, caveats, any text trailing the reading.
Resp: 12:06
